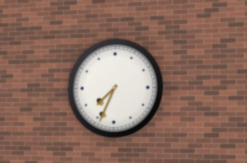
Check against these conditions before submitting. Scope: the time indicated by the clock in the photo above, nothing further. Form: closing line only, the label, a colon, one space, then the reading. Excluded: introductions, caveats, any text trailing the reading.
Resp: 7:34
